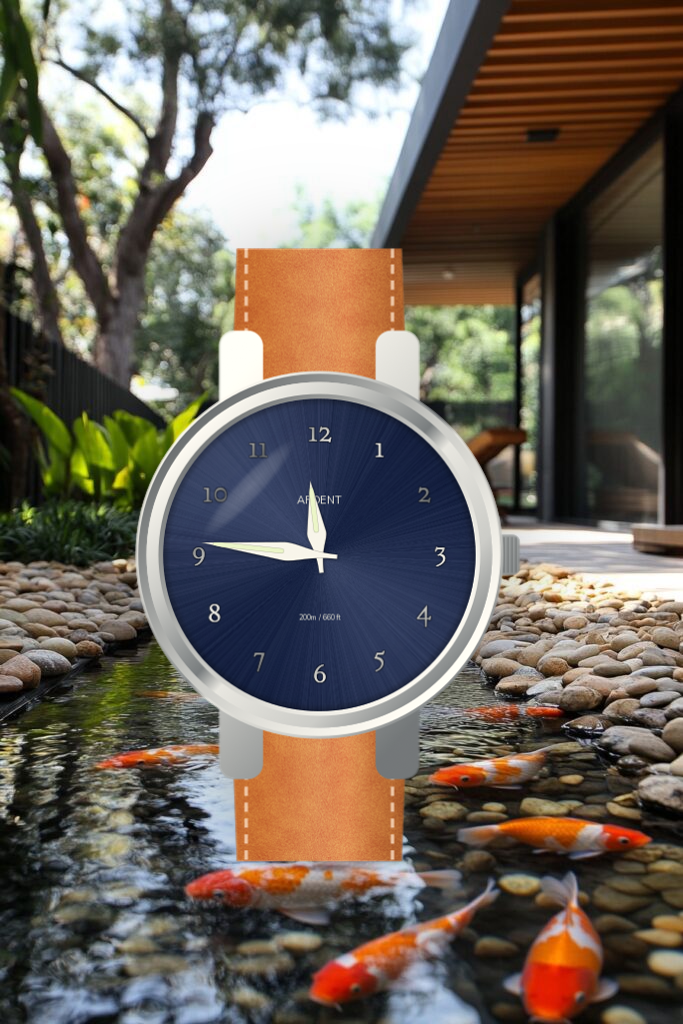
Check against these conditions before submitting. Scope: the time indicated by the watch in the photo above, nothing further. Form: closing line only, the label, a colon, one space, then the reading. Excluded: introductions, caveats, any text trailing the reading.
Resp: 11:46
